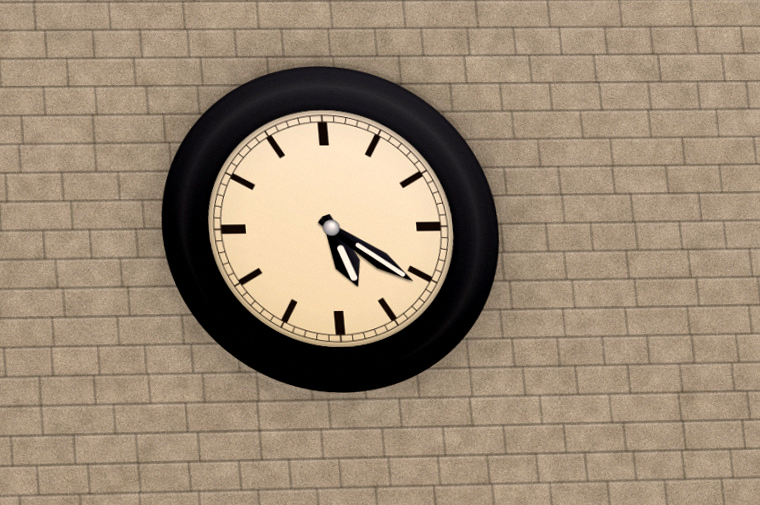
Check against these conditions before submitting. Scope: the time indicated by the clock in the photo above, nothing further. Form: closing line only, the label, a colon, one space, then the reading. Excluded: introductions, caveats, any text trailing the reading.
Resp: 5:21
